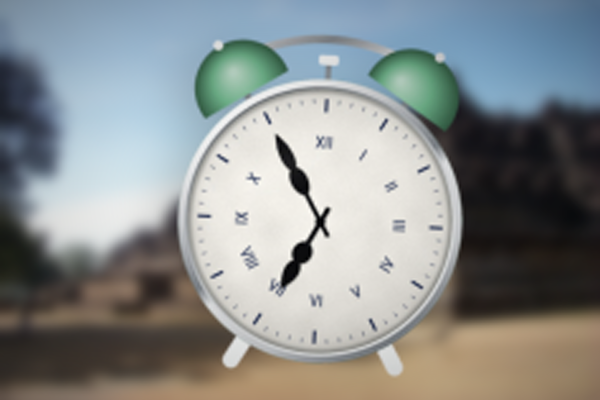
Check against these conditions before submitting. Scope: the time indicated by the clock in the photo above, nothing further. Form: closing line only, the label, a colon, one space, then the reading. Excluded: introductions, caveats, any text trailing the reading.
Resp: 6:55
